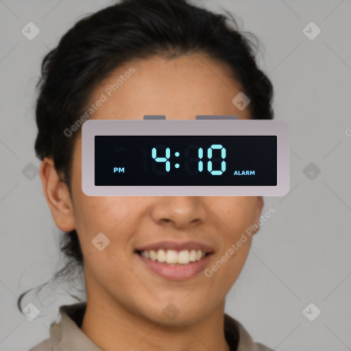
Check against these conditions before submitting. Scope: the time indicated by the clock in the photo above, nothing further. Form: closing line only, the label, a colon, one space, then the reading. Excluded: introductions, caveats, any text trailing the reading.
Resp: 4:10
